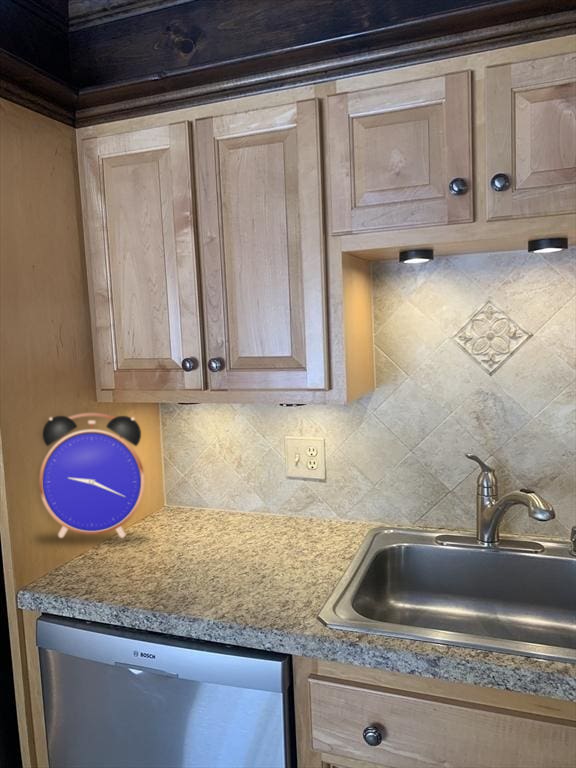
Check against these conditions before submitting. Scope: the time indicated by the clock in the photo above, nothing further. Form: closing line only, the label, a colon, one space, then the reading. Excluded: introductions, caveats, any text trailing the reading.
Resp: 9:19
